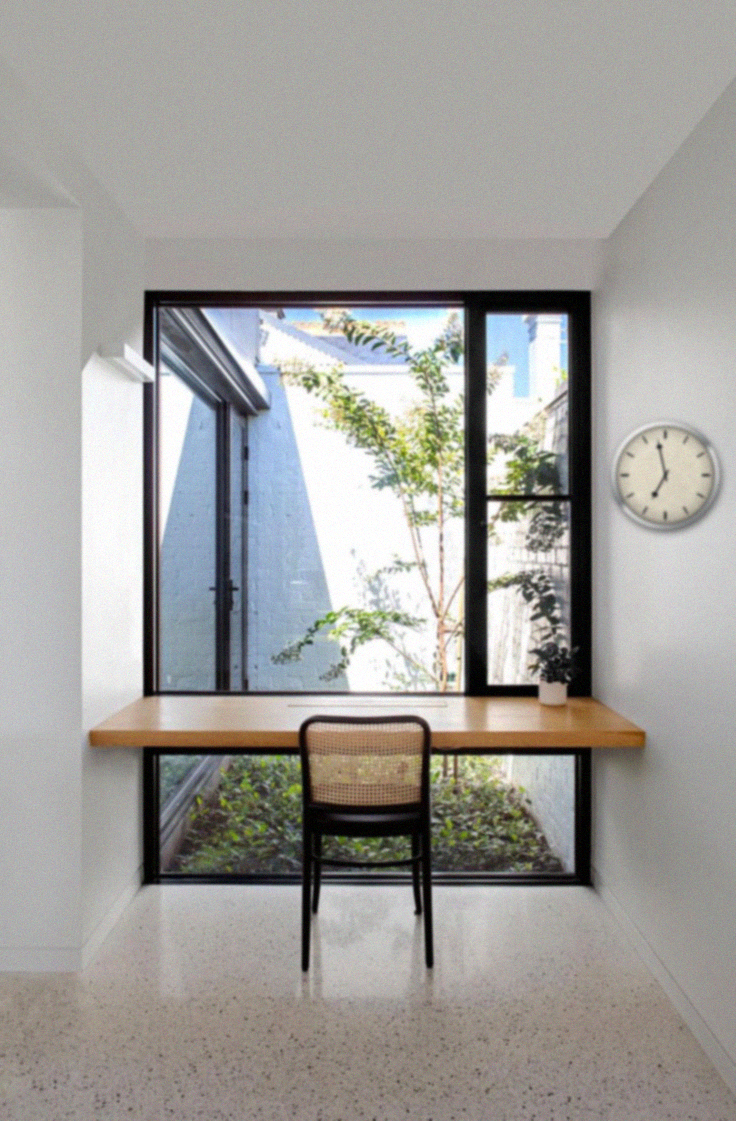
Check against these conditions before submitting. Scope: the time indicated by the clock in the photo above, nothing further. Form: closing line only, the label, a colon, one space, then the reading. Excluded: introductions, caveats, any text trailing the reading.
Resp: 6:58
